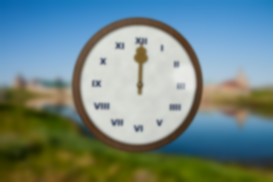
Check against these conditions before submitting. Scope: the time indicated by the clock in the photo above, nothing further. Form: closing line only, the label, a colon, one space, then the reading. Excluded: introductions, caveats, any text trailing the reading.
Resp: 12:00
